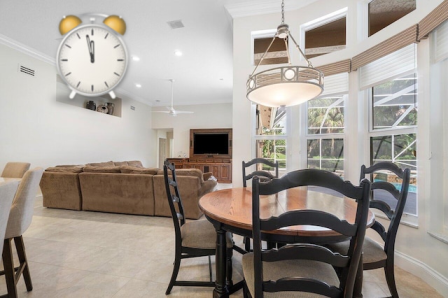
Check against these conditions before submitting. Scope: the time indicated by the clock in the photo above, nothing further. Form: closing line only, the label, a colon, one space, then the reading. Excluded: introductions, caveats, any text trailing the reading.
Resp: 11:58
